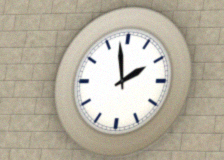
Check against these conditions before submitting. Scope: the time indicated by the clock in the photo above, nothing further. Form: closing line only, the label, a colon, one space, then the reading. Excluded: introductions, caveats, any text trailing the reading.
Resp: 1:58
